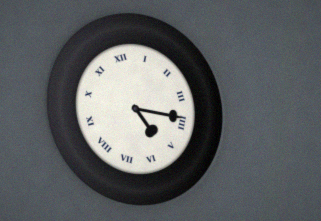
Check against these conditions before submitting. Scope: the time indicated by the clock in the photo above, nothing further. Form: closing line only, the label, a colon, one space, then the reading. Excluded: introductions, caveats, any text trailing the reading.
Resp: 5:19
